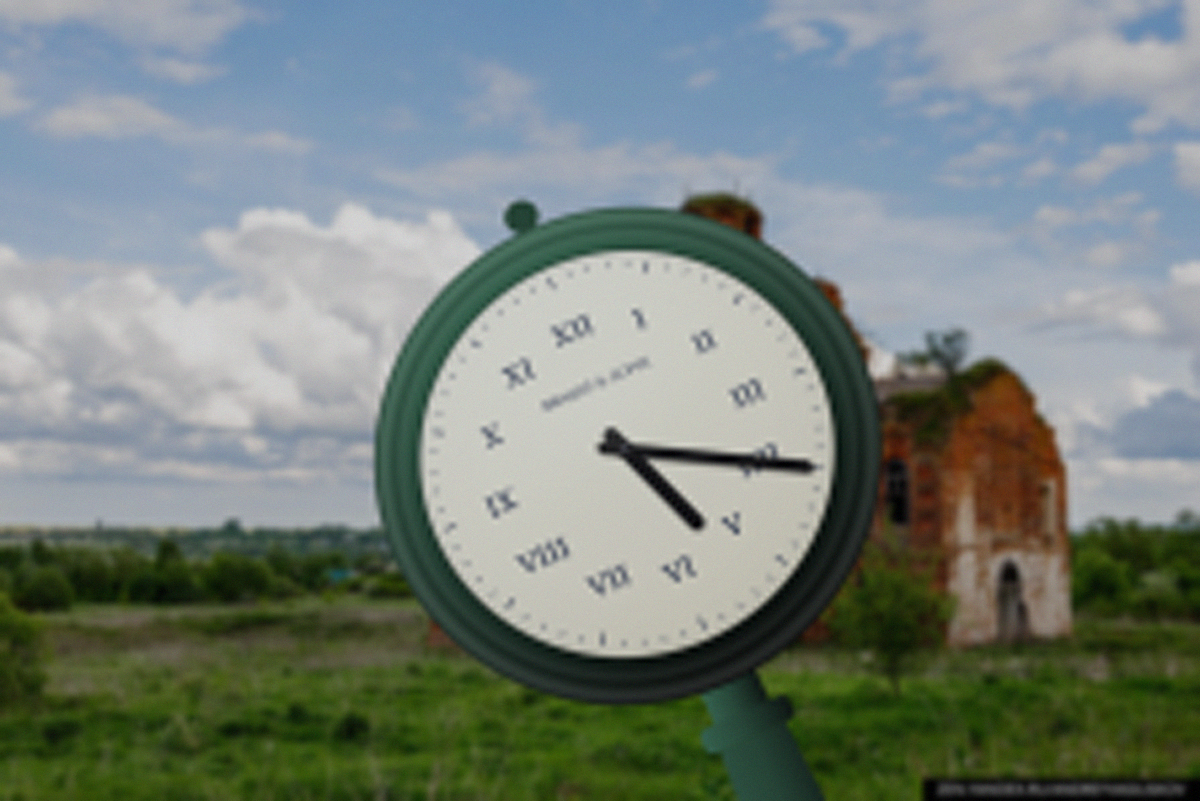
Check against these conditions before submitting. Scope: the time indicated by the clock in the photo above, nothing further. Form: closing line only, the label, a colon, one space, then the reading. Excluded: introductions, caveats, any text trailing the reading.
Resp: 5:20
